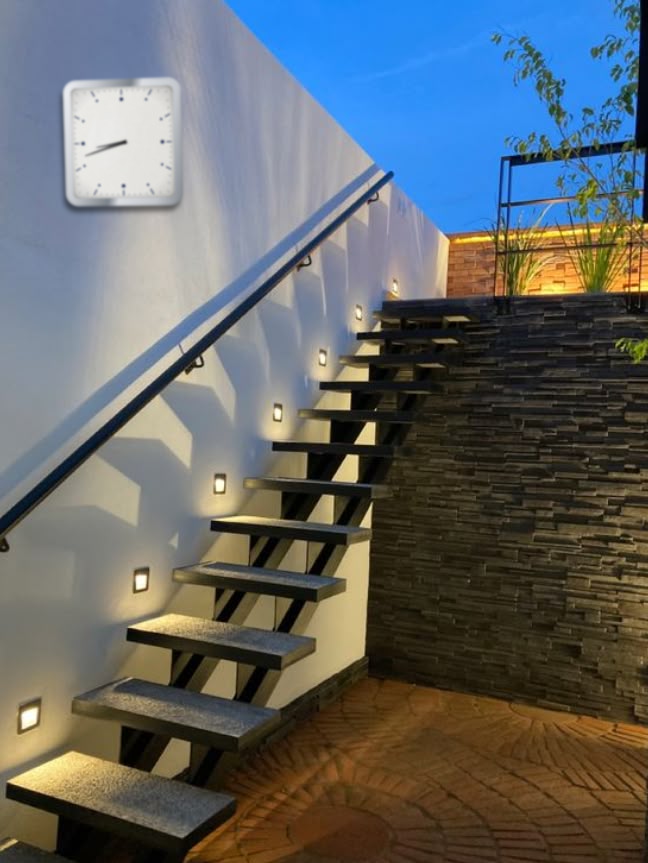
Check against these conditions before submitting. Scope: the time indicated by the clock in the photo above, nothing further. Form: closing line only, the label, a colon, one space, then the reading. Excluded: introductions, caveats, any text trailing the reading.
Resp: 8:42
